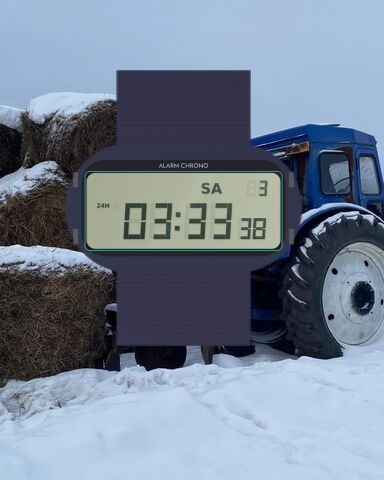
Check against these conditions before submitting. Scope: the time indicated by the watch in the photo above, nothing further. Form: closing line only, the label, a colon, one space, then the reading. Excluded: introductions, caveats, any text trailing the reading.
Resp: 3:33:38
